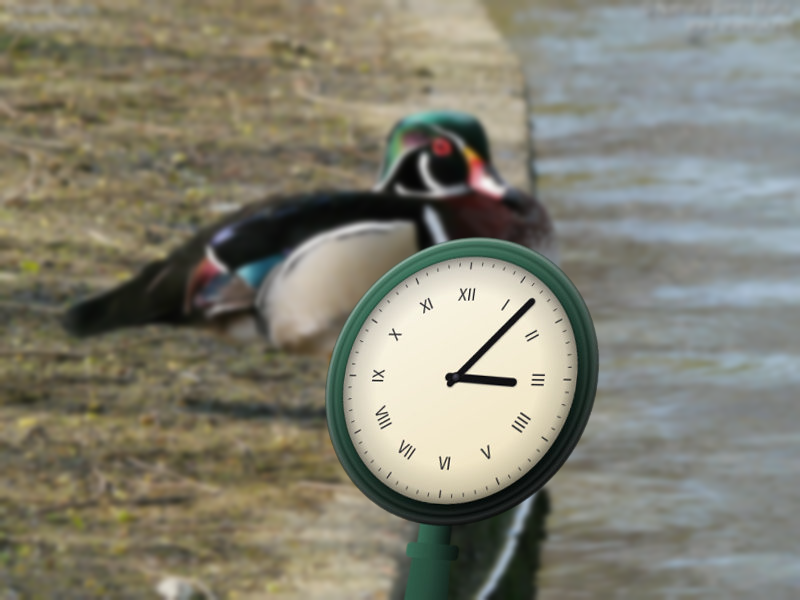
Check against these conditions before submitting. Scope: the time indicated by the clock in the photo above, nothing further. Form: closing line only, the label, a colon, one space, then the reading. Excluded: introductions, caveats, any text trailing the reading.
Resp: 3:07
